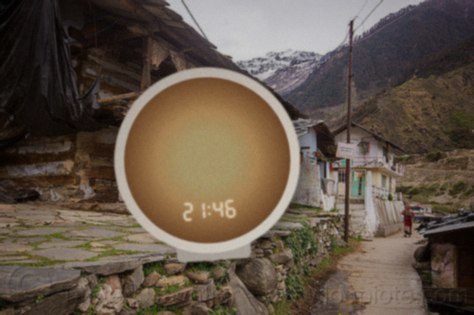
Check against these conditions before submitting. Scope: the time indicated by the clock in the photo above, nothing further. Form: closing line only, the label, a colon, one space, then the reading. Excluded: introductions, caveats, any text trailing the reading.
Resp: 21:46
